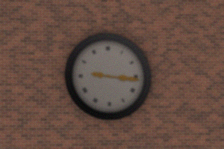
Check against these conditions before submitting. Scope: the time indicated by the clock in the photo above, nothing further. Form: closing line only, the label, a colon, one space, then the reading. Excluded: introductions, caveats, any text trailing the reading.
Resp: 9:16
